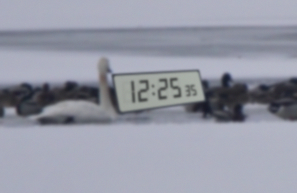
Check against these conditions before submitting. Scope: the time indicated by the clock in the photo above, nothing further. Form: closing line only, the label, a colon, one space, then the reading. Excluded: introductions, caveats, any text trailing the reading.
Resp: 12:25
